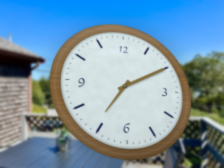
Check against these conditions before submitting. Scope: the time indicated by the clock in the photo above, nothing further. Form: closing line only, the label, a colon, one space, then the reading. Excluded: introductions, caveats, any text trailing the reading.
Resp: 7:10
